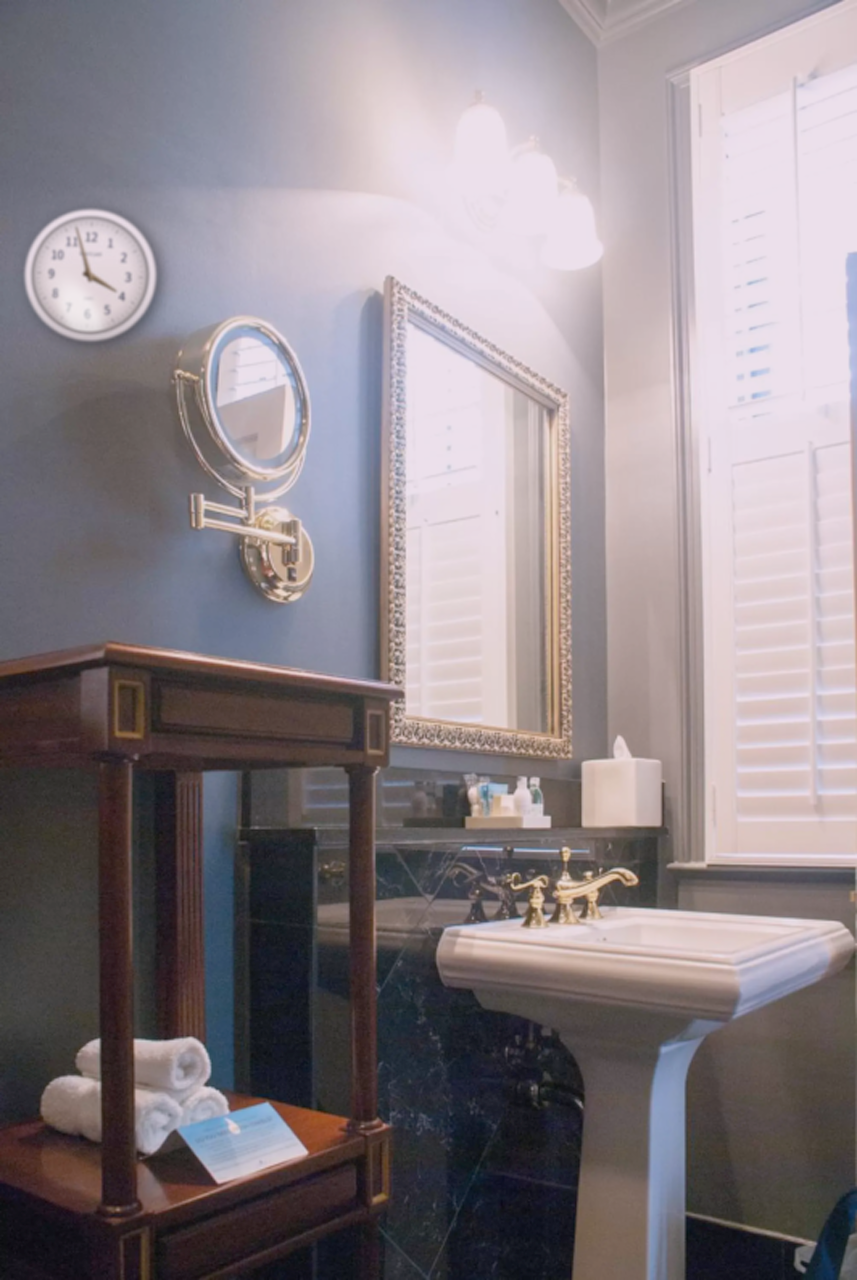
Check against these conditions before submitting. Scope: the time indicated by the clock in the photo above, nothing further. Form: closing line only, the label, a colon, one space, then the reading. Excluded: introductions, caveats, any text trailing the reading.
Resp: 3:57
